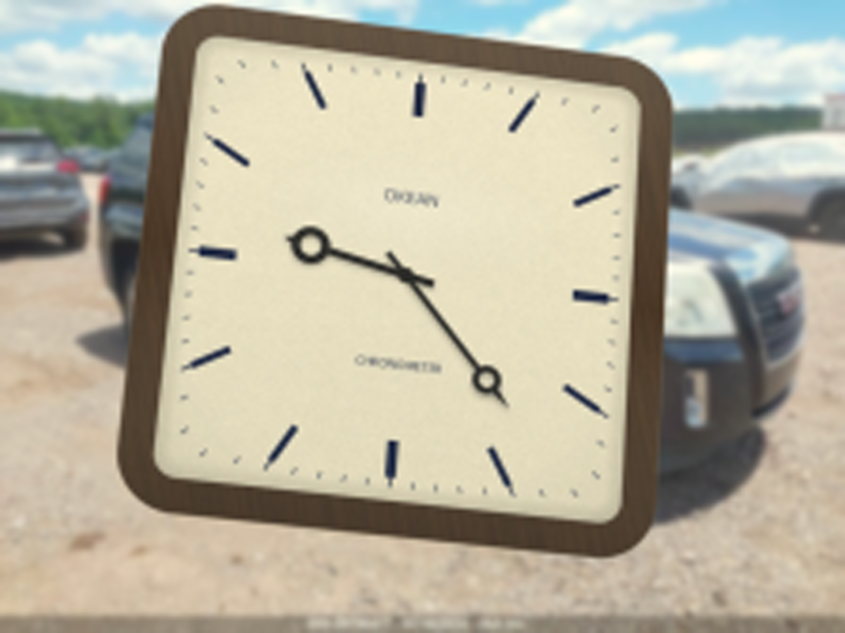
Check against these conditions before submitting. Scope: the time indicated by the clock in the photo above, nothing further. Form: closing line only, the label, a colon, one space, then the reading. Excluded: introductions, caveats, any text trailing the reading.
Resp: 9:23
